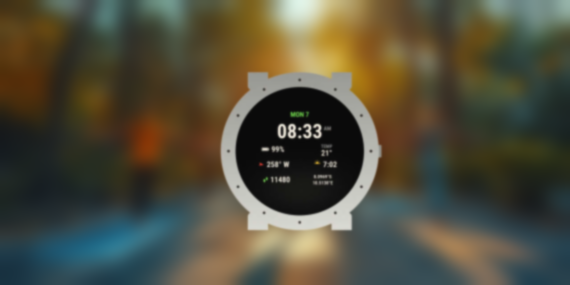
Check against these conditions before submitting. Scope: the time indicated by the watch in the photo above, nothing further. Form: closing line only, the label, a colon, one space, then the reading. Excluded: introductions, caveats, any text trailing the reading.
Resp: 8:33
